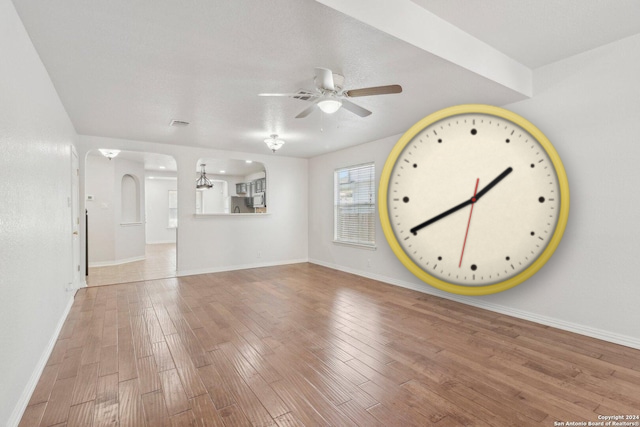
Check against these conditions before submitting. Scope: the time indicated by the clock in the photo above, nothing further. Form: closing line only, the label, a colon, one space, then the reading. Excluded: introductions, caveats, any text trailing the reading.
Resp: 1:40:32
